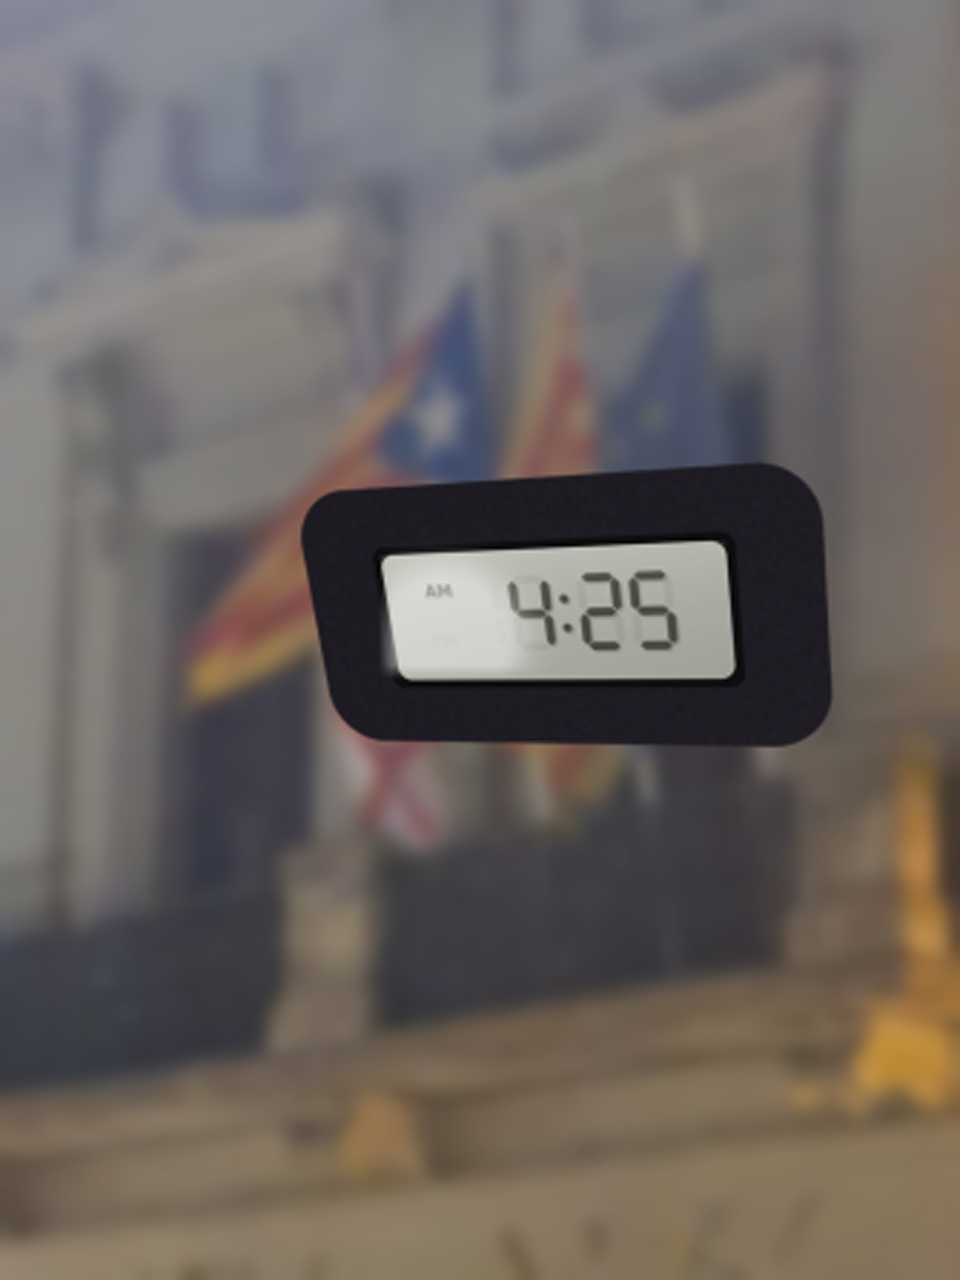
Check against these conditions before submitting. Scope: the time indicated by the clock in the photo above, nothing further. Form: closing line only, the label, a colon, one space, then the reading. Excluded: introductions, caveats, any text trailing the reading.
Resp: 4:25
